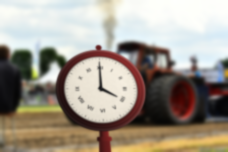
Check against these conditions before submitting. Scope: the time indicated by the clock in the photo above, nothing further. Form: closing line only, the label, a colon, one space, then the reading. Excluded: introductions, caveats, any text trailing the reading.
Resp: 4:00
